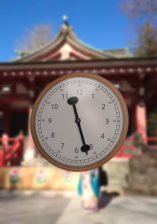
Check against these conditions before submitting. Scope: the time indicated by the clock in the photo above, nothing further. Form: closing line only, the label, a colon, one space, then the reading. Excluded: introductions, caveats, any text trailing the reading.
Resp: 11:27
